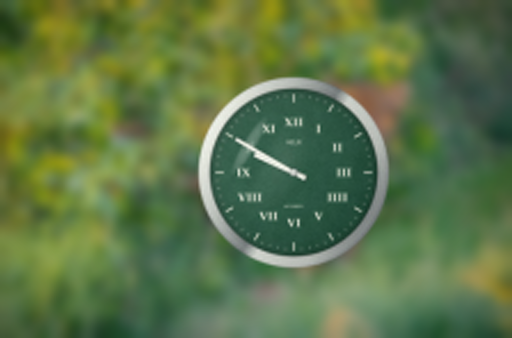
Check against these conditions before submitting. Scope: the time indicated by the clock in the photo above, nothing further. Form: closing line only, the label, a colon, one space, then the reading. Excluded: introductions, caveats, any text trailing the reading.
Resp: 9:50
